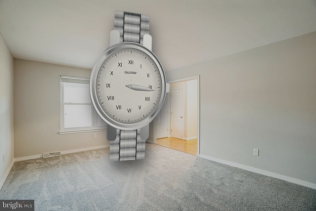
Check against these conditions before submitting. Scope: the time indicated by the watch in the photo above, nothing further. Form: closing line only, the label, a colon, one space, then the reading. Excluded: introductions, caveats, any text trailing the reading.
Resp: 3:16
